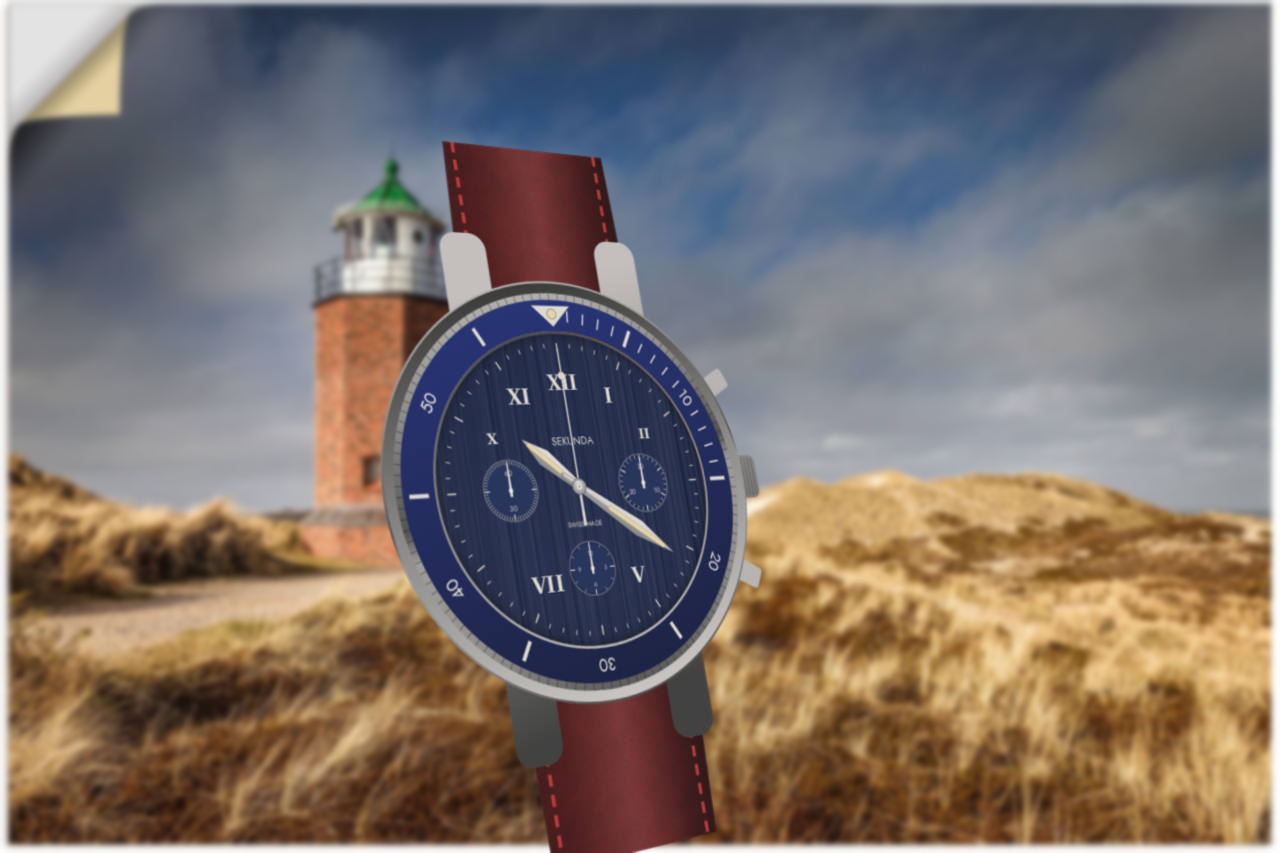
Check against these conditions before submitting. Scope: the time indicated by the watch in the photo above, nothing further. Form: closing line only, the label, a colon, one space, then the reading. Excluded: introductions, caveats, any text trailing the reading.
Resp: 10:21
